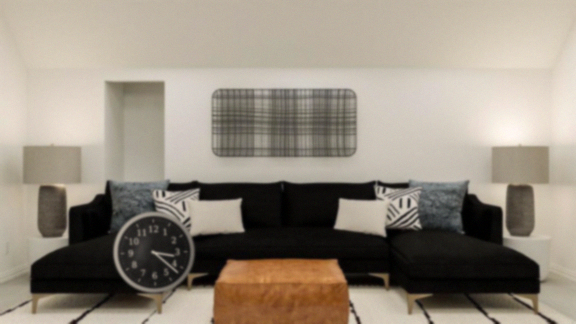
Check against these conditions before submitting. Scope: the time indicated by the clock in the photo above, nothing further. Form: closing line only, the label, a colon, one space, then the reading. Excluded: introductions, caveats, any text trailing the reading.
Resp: 3:22
